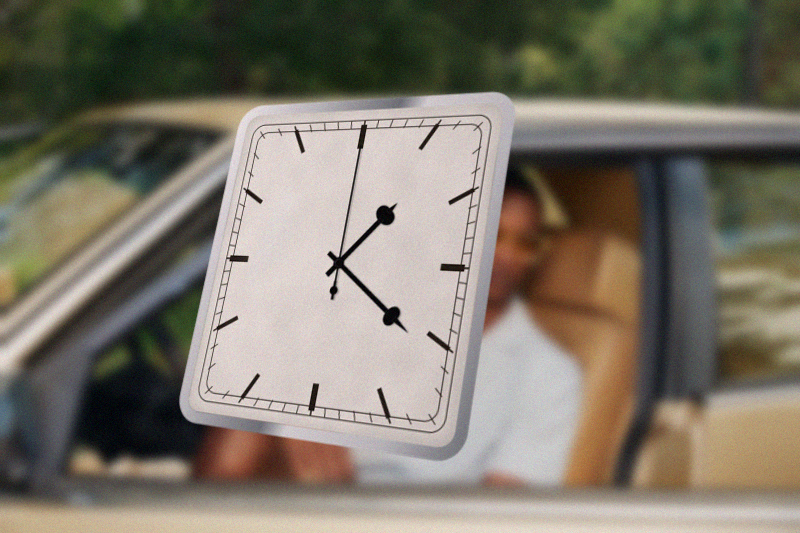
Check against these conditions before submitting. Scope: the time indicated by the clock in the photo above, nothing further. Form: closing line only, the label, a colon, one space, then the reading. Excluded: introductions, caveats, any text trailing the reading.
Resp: 1:21:00
